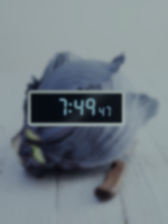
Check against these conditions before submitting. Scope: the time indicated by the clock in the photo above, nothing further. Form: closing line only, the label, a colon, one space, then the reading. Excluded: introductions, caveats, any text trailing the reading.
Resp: 7:49
